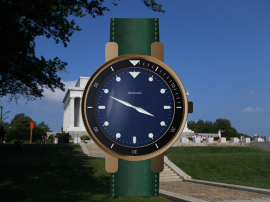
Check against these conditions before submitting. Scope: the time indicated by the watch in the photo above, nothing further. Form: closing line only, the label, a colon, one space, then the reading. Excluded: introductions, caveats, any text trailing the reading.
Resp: 3:49
